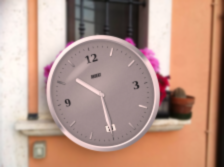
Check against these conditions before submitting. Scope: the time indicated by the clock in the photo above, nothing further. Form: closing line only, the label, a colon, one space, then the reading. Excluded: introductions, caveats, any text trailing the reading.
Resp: 10:30
